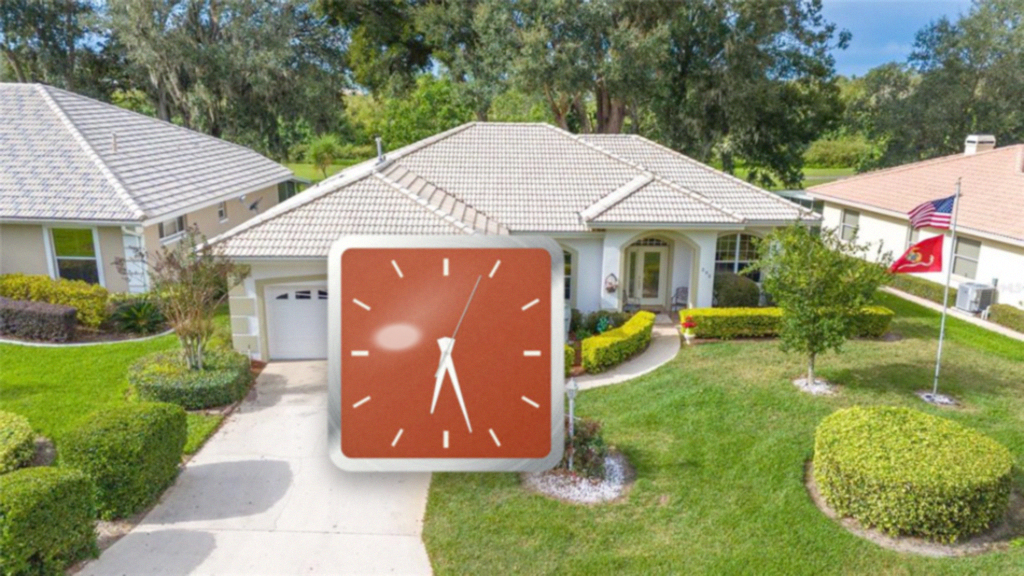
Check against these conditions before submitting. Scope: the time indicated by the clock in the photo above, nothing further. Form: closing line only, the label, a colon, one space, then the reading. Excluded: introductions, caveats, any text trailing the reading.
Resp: 6:27:04
